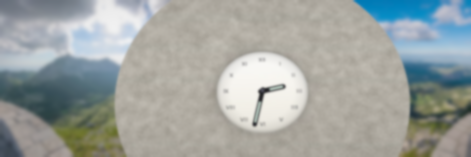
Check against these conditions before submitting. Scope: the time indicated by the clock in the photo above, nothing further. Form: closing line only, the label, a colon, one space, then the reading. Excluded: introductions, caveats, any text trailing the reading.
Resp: 2:32
